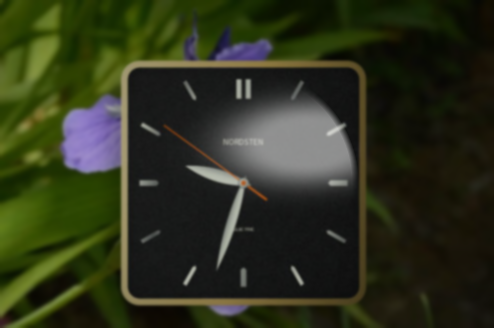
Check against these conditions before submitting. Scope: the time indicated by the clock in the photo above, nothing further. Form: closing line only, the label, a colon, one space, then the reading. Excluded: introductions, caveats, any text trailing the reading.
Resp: 9:32:51
